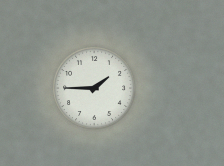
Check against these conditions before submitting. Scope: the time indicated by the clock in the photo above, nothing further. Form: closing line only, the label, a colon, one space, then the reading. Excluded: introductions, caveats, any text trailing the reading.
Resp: 1:45
